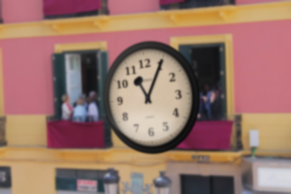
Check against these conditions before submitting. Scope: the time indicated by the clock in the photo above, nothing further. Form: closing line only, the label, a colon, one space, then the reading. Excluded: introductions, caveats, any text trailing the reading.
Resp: 11:05
